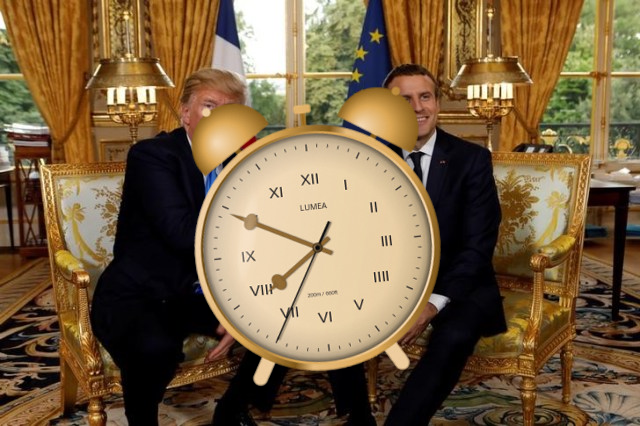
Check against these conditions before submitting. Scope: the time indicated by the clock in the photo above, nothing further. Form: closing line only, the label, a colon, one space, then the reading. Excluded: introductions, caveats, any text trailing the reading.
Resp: 7:49:35
